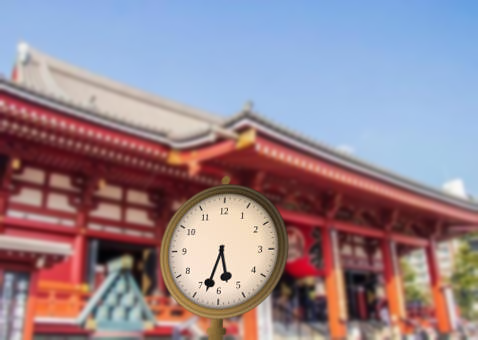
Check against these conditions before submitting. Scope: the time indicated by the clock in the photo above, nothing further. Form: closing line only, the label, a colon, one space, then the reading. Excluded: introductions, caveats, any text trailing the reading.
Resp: 5:33
